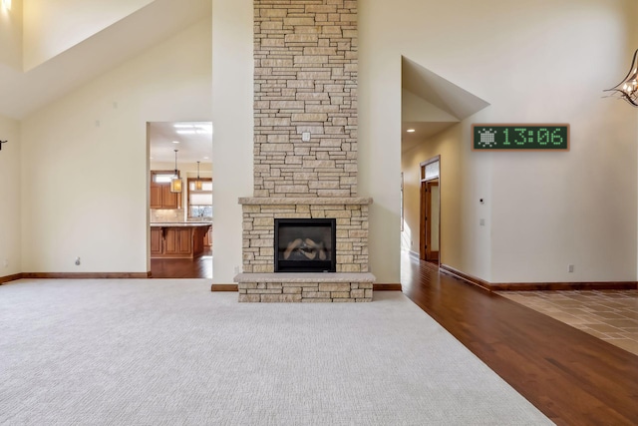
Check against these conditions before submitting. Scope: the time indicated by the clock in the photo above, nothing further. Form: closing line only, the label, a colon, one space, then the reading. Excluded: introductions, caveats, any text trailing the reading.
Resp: 13:06
